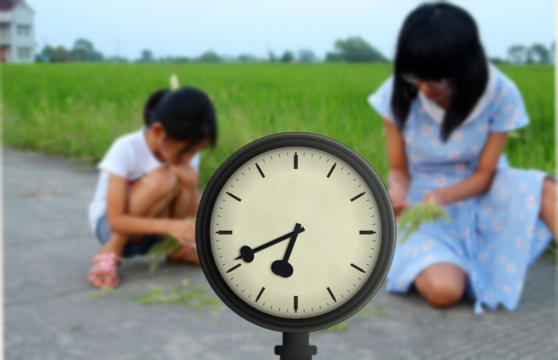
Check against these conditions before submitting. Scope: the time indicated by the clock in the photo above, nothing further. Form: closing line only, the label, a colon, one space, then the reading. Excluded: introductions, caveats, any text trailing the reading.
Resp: 6:41
